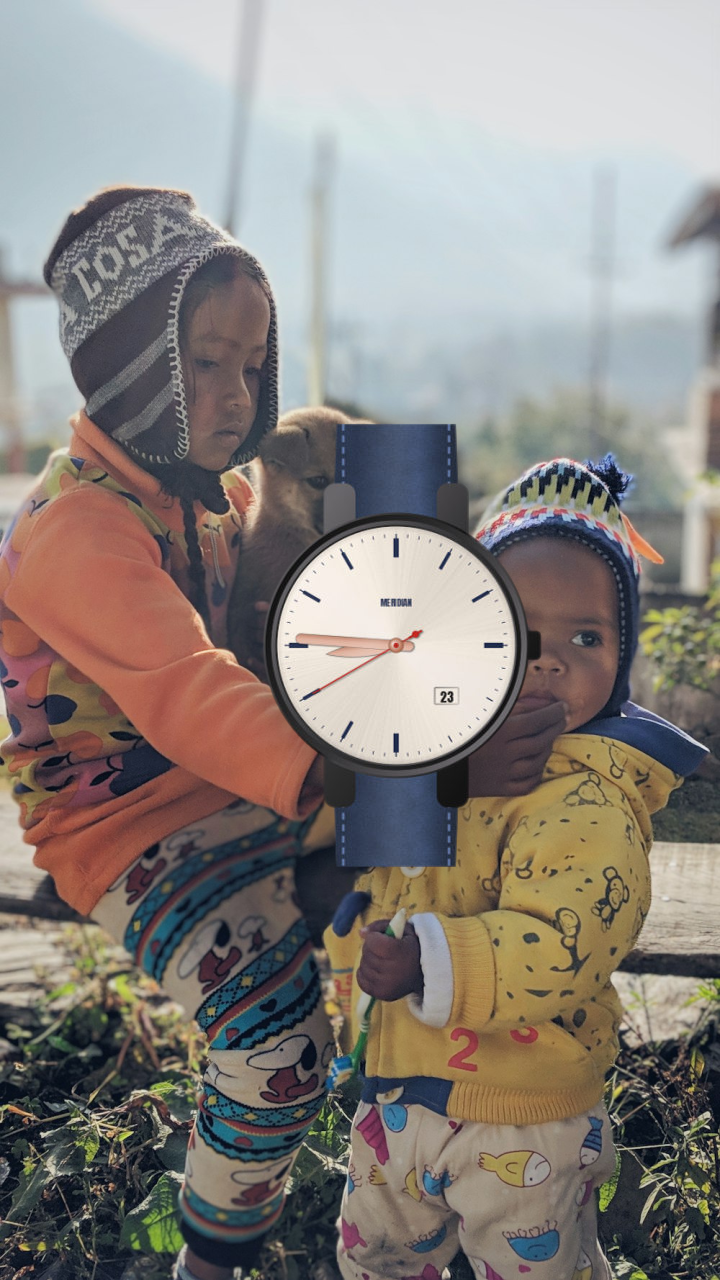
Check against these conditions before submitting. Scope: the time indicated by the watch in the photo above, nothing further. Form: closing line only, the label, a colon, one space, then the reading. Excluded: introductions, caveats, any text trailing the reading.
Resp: 8:45:40
